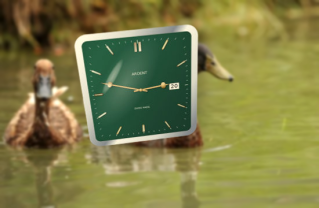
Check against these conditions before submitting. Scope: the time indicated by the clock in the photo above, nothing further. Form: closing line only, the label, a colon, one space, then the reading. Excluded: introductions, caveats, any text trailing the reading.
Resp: 2:48
